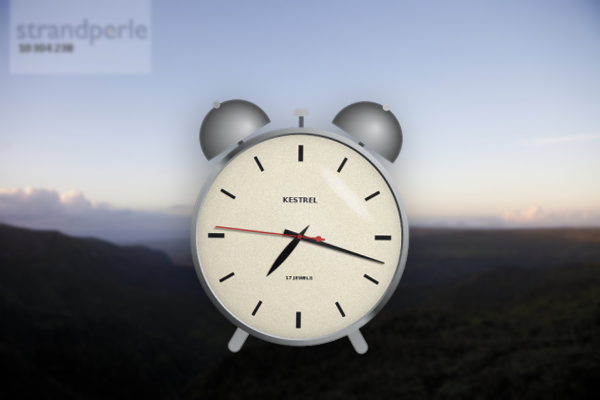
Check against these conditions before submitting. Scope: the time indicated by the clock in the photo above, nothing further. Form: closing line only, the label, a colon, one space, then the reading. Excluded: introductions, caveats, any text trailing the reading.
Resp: 7:17:46
